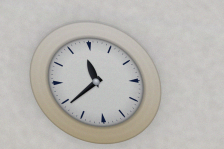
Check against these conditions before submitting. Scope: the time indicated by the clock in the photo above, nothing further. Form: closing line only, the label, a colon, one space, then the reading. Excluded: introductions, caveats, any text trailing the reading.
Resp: 11:39
